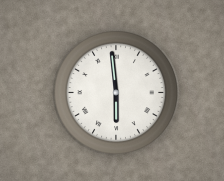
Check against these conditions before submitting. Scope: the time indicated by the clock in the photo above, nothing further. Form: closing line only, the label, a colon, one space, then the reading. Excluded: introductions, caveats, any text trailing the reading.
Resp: 5:59
